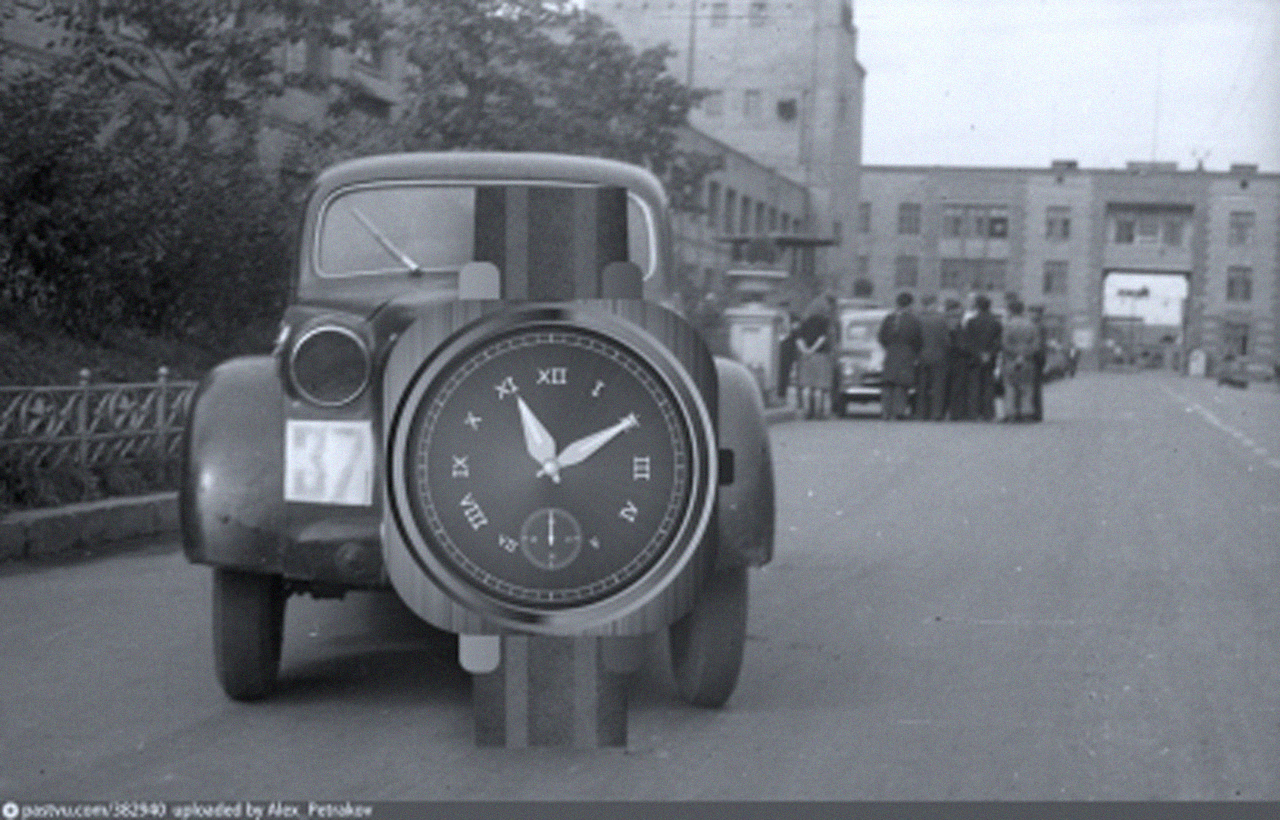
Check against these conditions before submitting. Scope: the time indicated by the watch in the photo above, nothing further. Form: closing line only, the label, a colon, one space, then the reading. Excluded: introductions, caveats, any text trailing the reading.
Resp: 11:10
